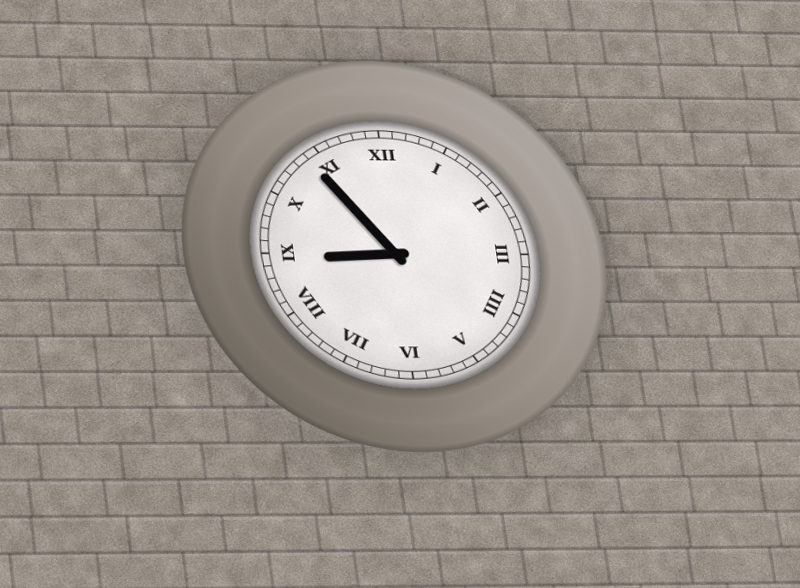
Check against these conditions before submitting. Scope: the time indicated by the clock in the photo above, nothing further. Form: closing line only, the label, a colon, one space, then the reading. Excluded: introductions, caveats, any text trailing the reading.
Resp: 8:54
